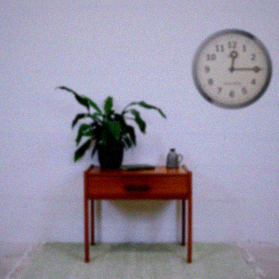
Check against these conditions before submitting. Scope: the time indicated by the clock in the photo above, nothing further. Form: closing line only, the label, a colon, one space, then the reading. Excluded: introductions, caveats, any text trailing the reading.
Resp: 12:15
